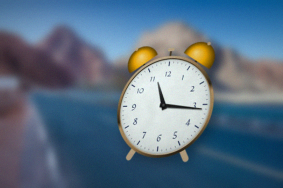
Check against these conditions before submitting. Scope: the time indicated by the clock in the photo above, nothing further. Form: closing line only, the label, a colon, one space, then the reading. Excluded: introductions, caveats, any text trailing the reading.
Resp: 11:16
